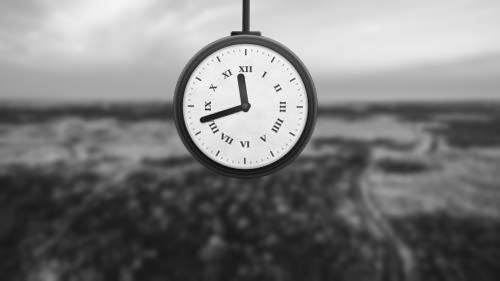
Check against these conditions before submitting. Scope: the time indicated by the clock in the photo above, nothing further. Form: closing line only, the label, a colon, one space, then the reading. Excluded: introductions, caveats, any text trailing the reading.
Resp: 11:42
